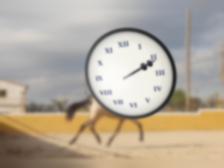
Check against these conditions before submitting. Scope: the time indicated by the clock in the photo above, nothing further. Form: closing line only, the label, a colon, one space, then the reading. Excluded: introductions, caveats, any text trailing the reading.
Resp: 2:11
